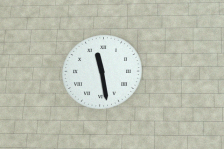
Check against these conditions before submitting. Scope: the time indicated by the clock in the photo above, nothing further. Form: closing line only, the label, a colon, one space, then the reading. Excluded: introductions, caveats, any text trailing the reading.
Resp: 11:28
